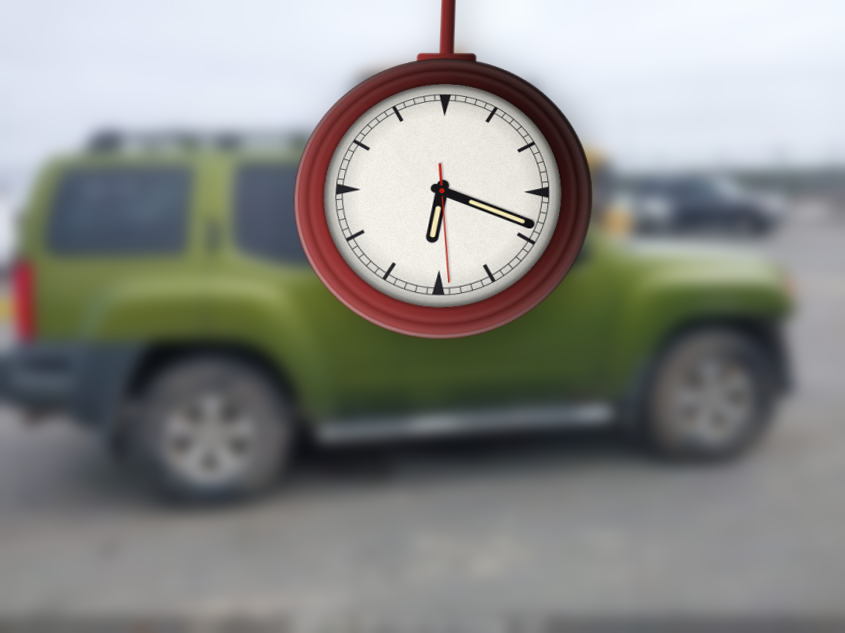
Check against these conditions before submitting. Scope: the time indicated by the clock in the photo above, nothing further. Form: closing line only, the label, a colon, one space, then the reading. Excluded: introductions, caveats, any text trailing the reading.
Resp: 6:18:29
